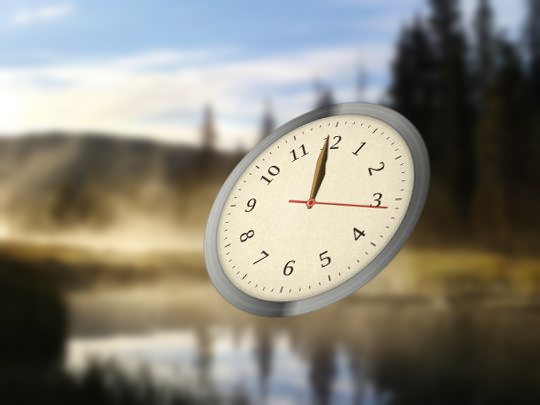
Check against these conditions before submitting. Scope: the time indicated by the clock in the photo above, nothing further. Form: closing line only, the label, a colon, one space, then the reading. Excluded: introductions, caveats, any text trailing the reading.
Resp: 11:59:16
